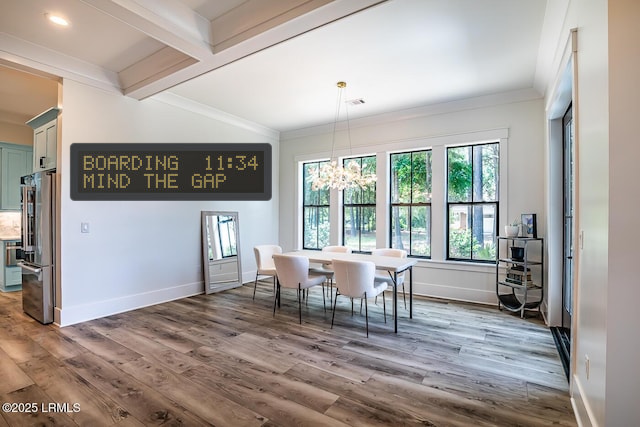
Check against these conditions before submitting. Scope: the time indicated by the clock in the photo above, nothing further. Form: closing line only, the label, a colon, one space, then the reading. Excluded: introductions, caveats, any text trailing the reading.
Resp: 11:34
